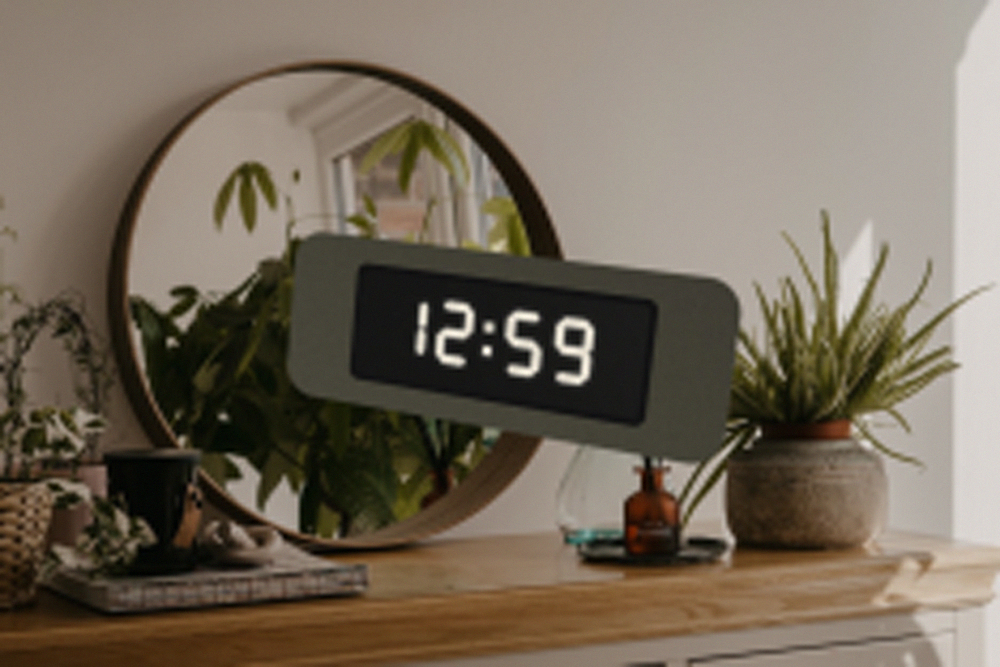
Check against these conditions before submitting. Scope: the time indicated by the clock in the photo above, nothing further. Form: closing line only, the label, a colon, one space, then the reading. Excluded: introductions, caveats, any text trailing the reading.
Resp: 12:59
